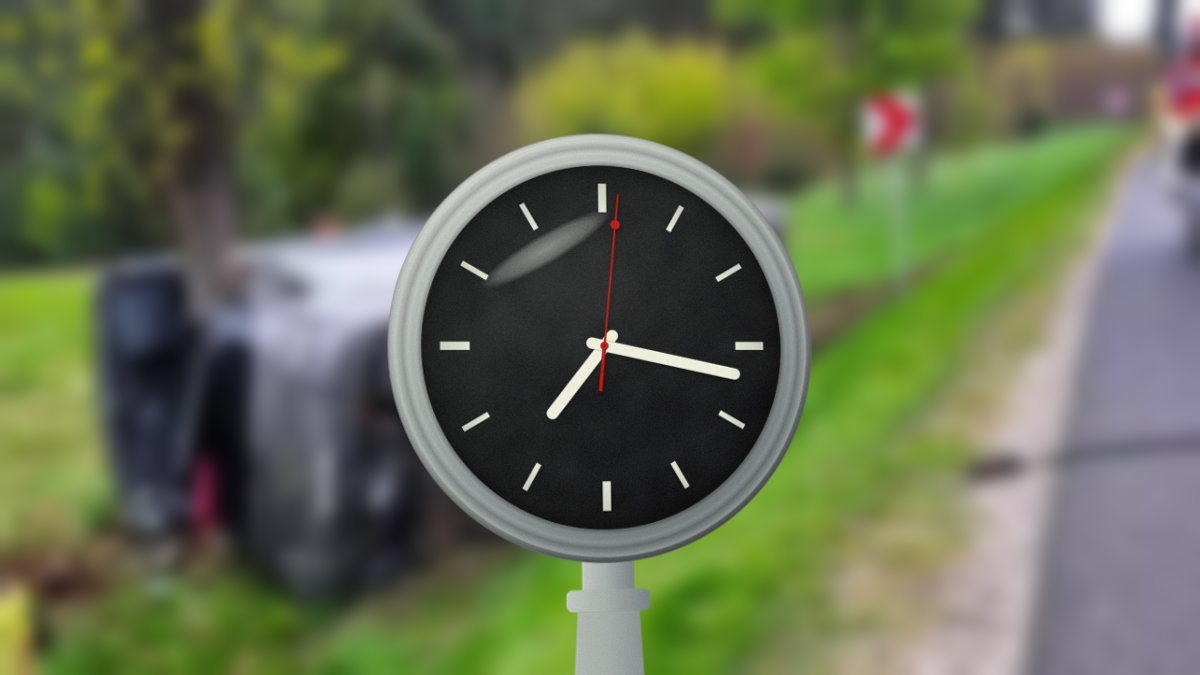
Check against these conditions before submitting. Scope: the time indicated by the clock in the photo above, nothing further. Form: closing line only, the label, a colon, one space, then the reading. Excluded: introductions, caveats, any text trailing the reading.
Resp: 7:17:01
